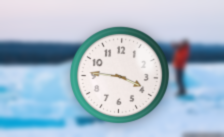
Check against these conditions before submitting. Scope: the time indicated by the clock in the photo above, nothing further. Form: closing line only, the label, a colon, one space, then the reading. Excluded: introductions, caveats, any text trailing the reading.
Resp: 3:46
